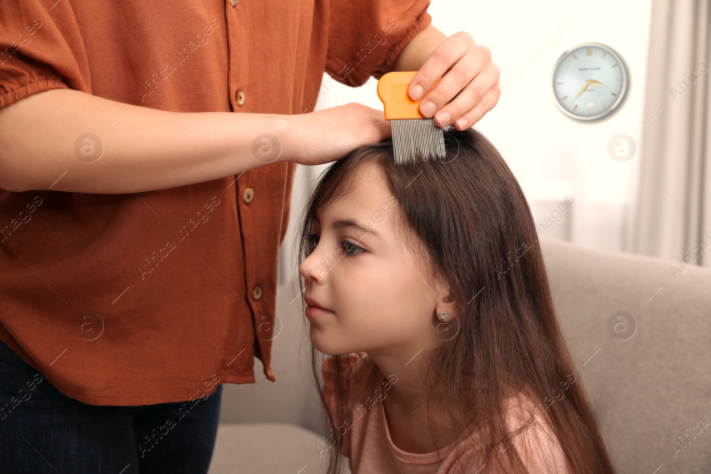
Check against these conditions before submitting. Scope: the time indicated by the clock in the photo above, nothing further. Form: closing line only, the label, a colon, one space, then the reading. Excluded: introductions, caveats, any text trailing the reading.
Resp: 3:37
